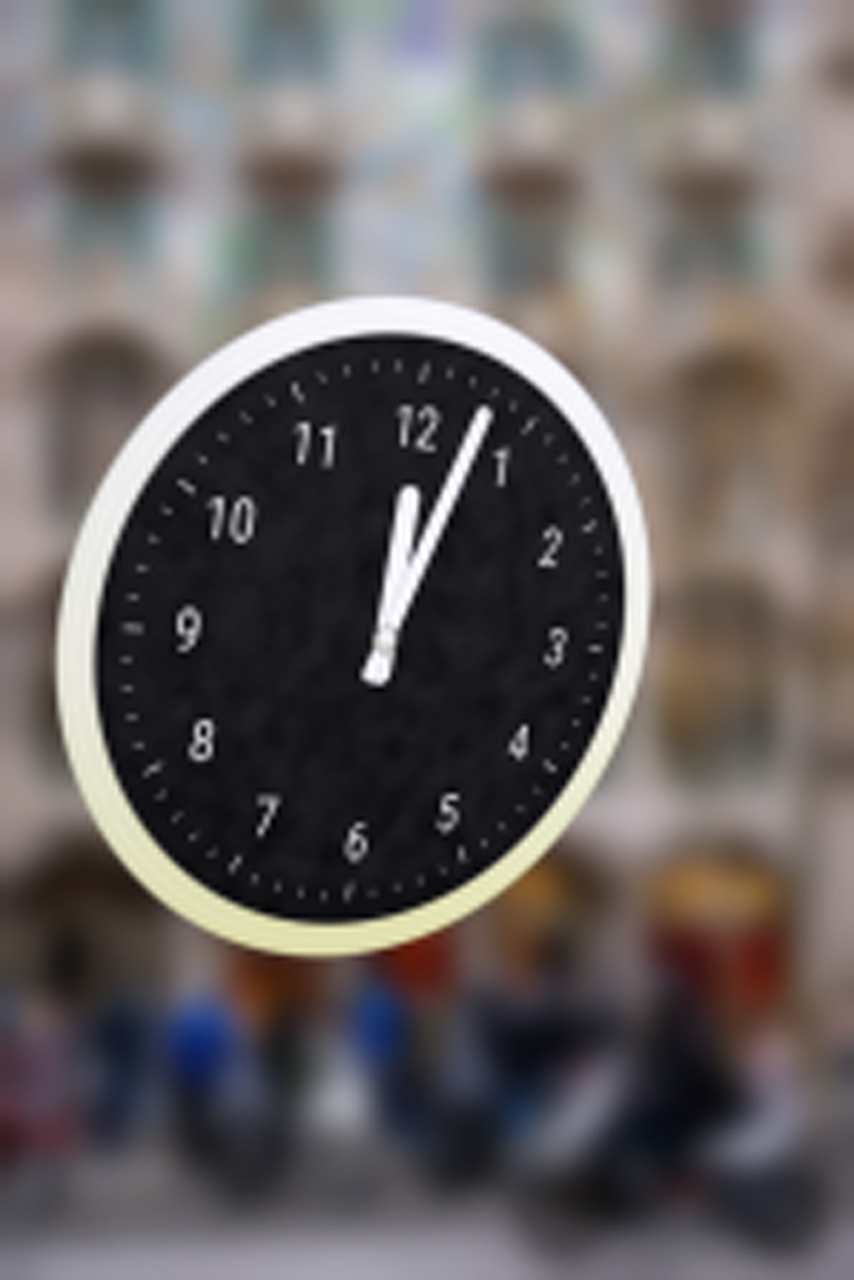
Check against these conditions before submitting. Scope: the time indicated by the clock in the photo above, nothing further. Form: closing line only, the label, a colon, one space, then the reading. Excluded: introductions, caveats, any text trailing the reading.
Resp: 12:03
